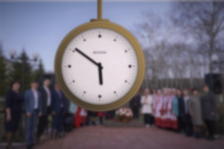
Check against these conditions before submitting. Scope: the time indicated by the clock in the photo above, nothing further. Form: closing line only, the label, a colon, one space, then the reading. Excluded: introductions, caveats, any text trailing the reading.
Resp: 5:51
